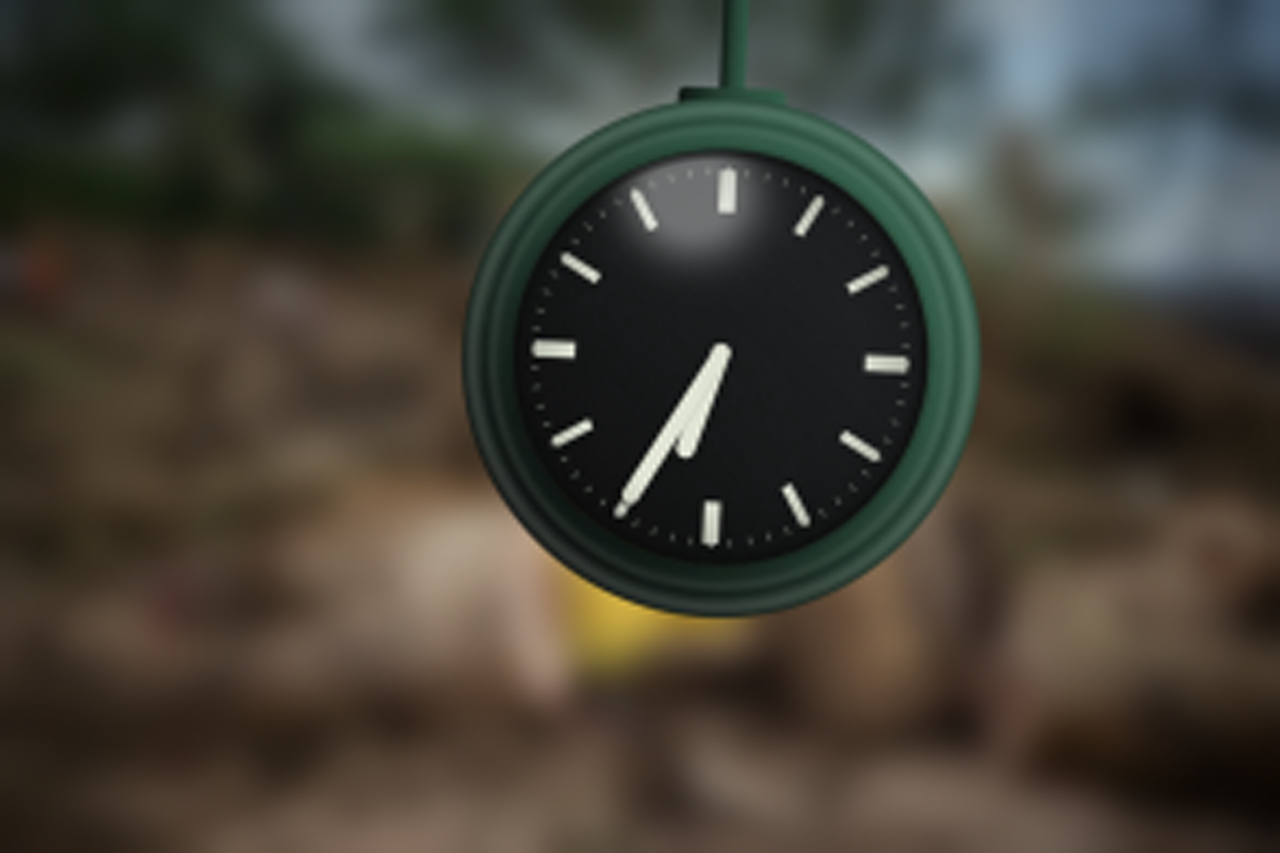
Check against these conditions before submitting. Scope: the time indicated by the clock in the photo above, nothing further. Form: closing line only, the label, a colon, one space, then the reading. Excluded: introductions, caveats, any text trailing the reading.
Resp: 6:35
